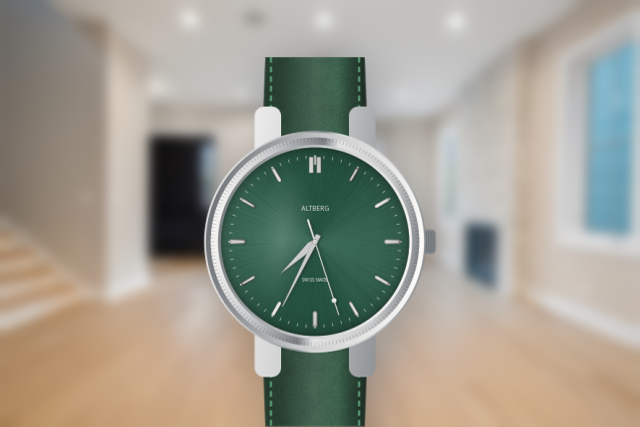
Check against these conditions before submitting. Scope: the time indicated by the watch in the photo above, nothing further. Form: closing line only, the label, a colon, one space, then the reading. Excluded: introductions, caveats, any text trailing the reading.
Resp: 7:34:27
